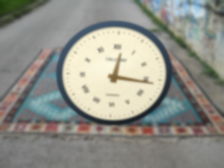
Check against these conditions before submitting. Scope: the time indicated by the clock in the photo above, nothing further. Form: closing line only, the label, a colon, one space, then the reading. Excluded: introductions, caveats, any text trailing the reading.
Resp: 12:16
